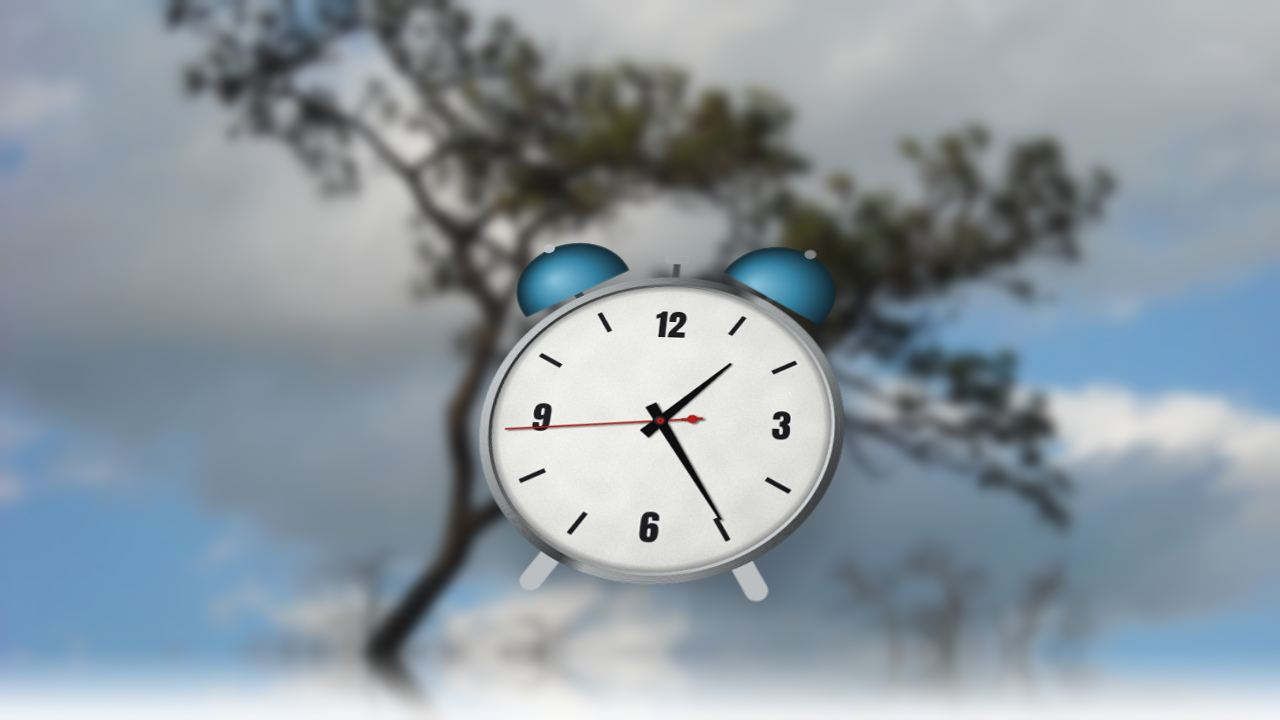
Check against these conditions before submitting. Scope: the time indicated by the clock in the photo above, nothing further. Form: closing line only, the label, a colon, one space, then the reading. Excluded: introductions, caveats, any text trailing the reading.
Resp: 1:24:44
